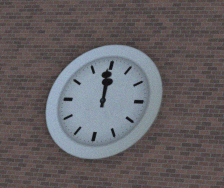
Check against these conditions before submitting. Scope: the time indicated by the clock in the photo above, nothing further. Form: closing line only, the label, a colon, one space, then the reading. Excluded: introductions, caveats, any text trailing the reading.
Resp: 11:59
